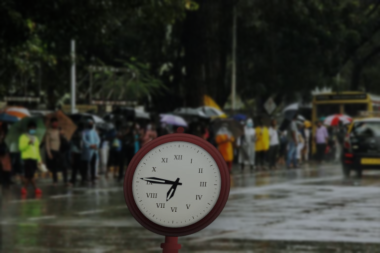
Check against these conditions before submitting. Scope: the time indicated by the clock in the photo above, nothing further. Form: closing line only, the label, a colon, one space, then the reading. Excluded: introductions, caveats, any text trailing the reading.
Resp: 6:46
